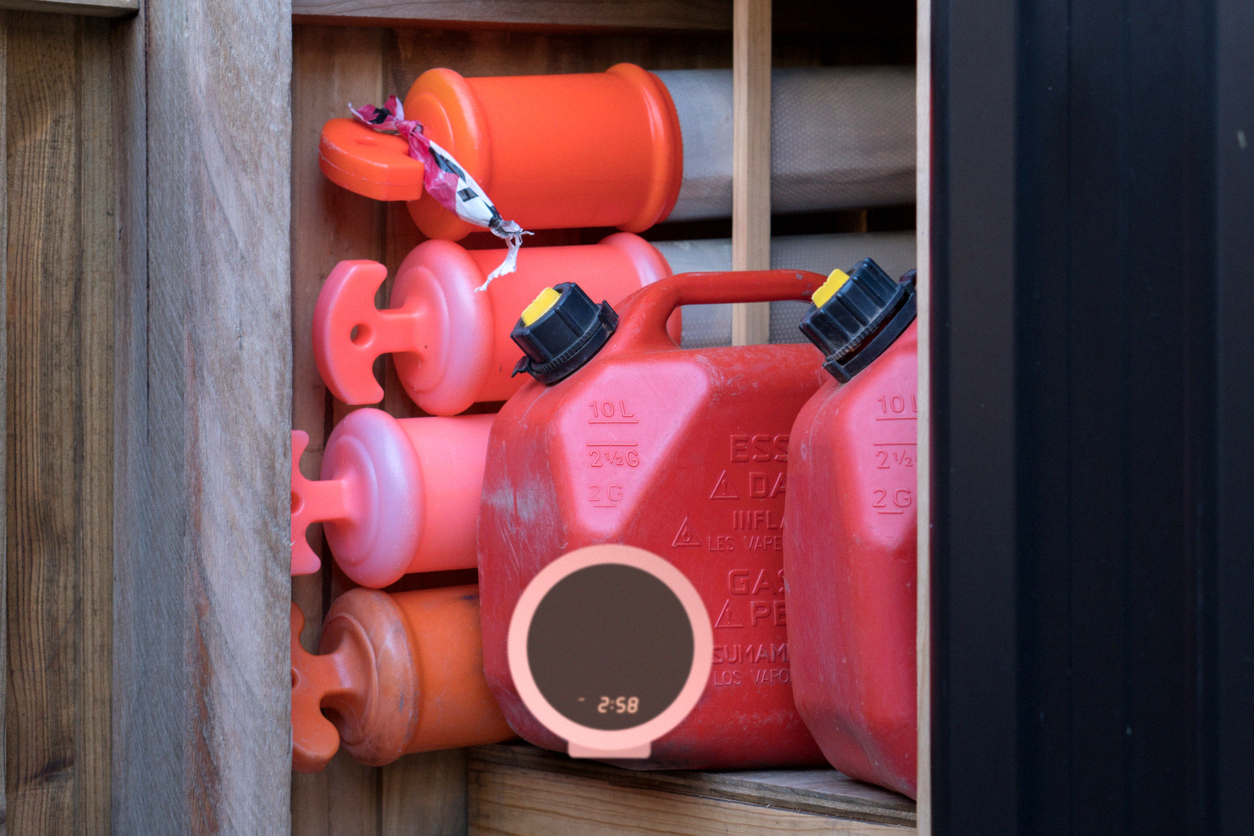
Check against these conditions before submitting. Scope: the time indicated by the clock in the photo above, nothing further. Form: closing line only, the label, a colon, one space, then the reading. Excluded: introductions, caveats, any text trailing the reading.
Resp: 2:58
